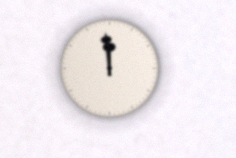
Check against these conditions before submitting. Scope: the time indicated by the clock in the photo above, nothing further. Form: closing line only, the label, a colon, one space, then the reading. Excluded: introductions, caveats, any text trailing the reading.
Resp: 11:59
